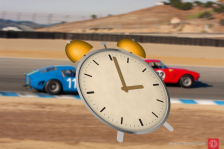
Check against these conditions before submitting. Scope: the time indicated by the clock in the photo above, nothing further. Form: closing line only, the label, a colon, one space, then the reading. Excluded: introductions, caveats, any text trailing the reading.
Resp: 3:01
